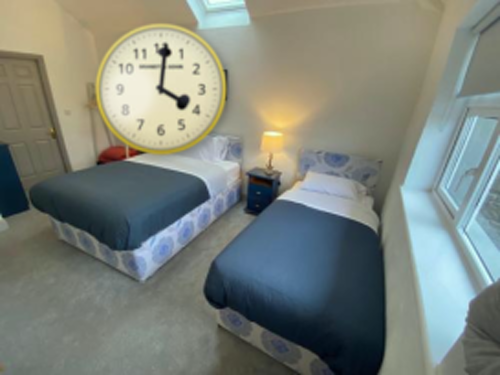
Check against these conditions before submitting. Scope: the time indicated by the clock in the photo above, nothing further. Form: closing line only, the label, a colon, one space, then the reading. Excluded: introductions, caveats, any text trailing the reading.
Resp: 4:01
